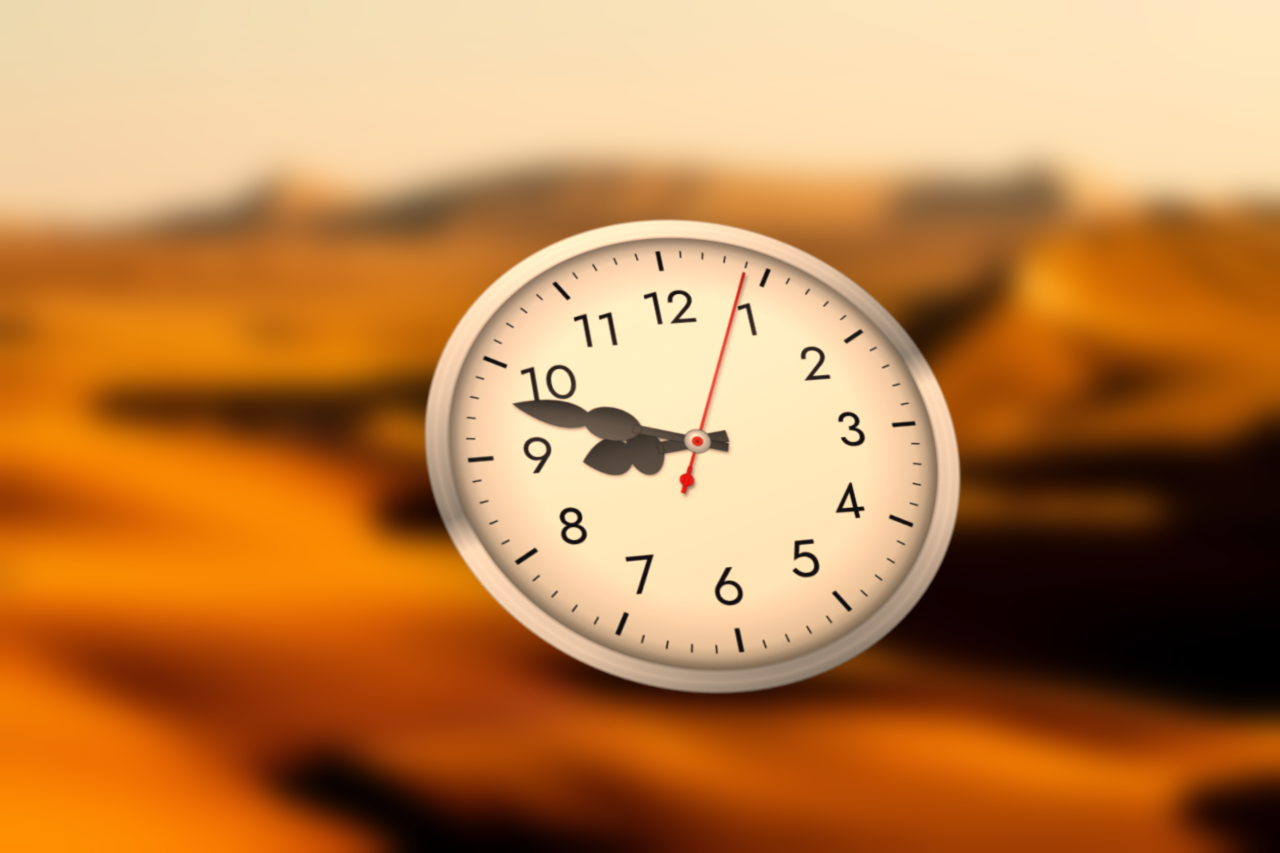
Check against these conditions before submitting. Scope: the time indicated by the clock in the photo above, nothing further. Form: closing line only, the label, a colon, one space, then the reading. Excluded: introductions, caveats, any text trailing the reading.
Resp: 8:48:04
